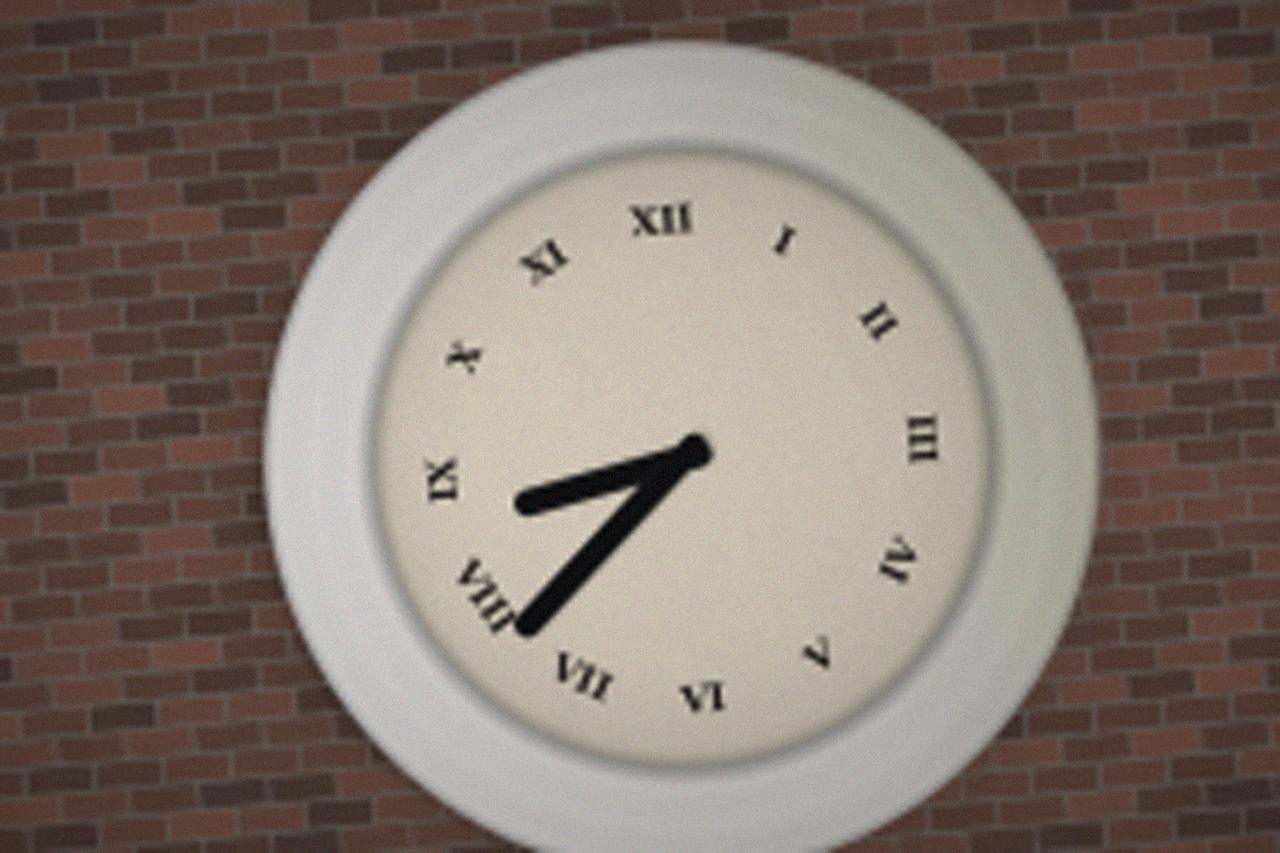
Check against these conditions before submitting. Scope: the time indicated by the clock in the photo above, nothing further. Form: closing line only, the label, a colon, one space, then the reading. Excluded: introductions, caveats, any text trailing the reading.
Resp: 8:38
